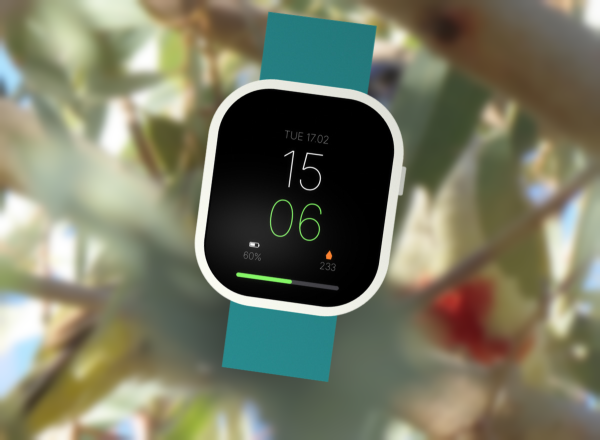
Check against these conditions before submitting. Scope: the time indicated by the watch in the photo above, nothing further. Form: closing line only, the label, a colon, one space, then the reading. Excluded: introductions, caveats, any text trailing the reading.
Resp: 15:06
